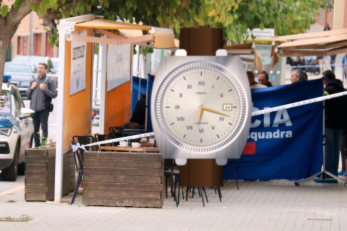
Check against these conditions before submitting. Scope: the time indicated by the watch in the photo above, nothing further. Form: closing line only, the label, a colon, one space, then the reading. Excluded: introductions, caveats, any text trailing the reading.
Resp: 6:18
